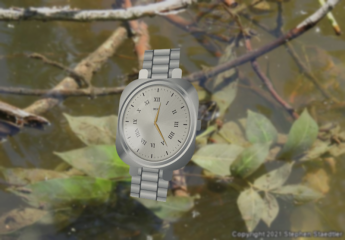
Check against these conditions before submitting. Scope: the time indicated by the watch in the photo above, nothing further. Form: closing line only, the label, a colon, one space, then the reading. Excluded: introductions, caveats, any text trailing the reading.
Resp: 12:24
